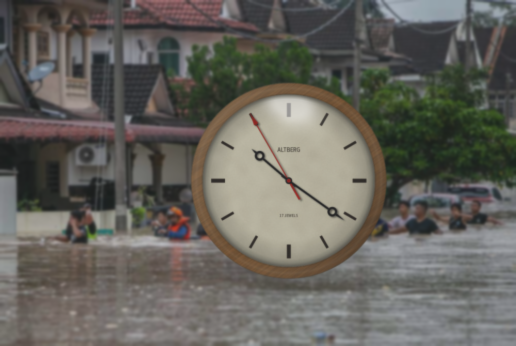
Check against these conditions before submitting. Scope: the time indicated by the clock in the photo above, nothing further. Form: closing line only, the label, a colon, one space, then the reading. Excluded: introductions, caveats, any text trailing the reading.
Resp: 10:20:55
